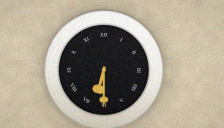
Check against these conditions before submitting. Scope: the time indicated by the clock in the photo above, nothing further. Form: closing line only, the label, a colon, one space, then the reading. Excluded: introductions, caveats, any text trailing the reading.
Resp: 6:30
